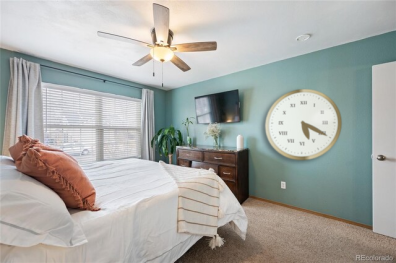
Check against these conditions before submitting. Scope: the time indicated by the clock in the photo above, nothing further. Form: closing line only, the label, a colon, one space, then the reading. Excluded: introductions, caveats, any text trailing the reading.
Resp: 5:20
